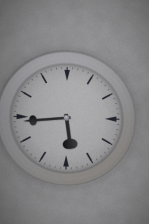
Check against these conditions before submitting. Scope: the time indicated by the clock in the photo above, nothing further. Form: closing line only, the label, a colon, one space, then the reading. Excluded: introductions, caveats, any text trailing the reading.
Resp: 5:44
